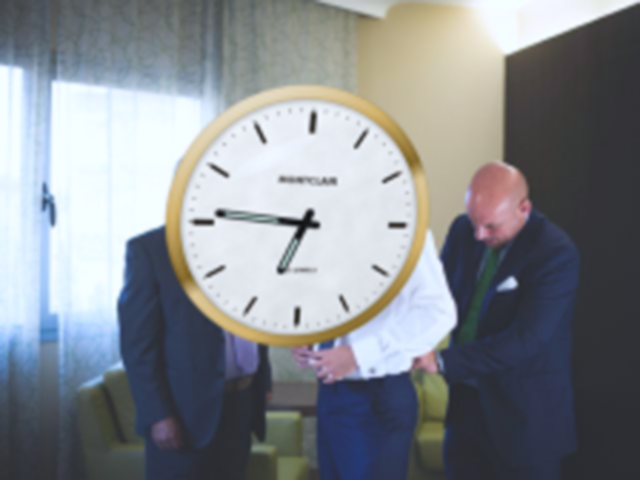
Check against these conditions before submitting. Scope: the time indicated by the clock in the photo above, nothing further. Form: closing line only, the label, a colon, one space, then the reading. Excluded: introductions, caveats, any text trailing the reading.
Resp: 6:46
